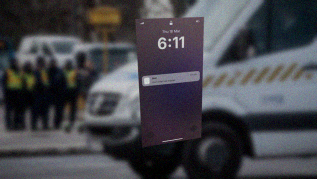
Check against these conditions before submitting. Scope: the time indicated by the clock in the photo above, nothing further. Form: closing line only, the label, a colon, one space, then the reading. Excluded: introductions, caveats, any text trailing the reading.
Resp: 6:11
